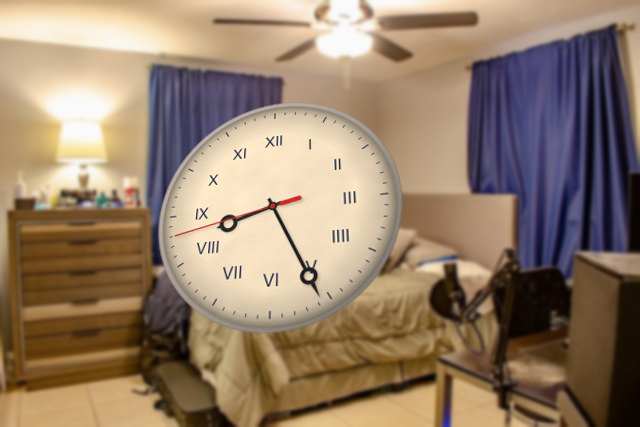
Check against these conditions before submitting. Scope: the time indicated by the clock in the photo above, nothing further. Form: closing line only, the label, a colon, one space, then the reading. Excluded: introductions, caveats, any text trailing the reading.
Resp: 8:25:43
